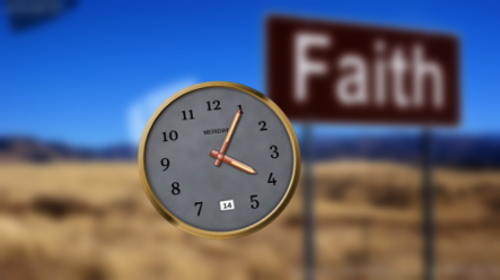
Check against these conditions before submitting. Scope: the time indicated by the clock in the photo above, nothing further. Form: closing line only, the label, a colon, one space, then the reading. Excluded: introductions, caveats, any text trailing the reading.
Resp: 4:05
